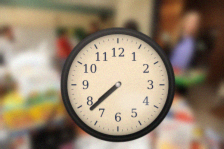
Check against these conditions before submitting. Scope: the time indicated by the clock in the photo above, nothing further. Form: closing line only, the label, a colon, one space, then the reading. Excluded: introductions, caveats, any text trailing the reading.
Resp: 7:38
